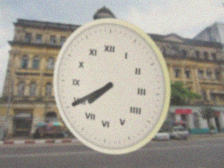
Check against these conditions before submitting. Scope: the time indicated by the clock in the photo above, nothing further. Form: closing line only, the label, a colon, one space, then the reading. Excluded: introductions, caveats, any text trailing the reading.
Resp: 7:40
